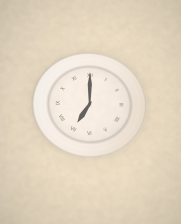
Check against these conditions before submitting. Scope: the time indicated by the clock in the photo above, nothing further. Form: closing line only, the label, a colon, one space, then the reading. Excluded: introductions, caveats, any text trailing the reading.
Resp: 7:00
